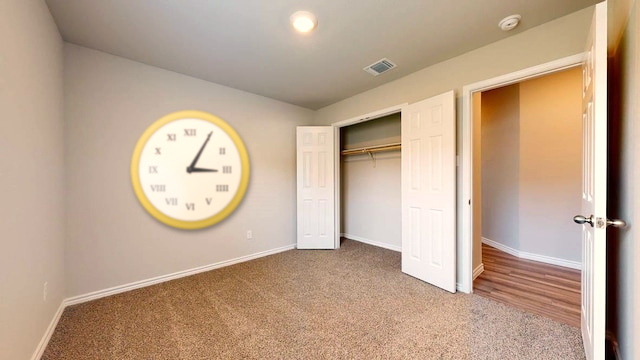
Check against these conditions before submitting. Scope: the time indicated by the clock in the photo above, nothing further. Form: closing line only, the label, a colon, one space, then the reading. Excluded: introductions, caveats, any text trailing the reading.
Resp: 3:05
